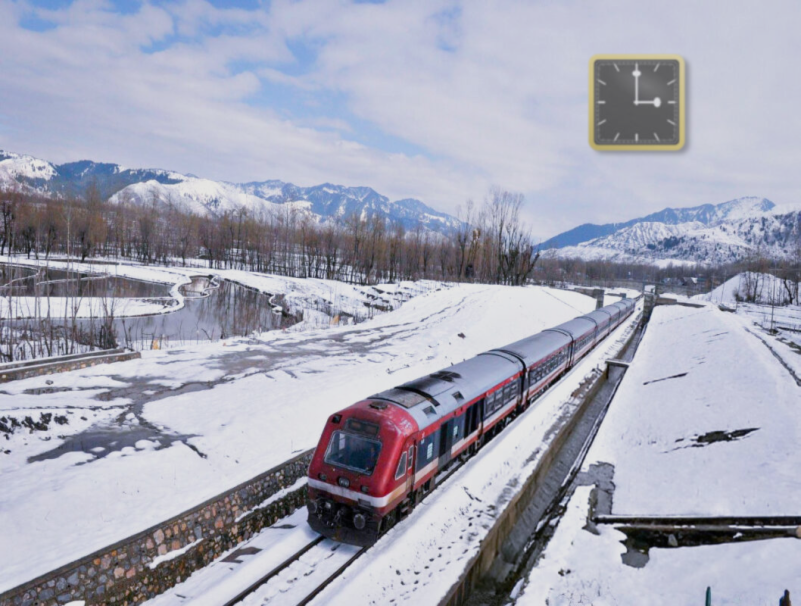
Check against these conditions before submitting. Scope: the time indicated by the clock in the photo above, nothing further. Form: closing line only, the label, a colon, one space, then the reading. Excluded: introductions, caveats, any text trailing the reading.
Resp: 3:00
